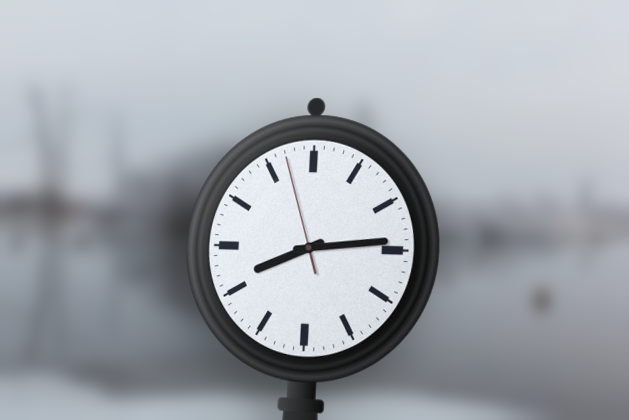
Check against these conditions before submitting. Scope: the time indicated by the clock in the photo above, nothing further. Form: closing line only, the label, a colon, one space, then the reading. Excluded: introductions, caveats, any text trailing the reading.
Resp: 8:13:57
